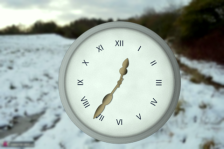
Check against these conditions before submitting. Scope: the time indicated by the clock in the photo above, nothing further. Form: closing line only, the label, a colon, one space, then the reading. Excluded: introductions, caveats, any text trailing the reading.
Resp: 12:36
